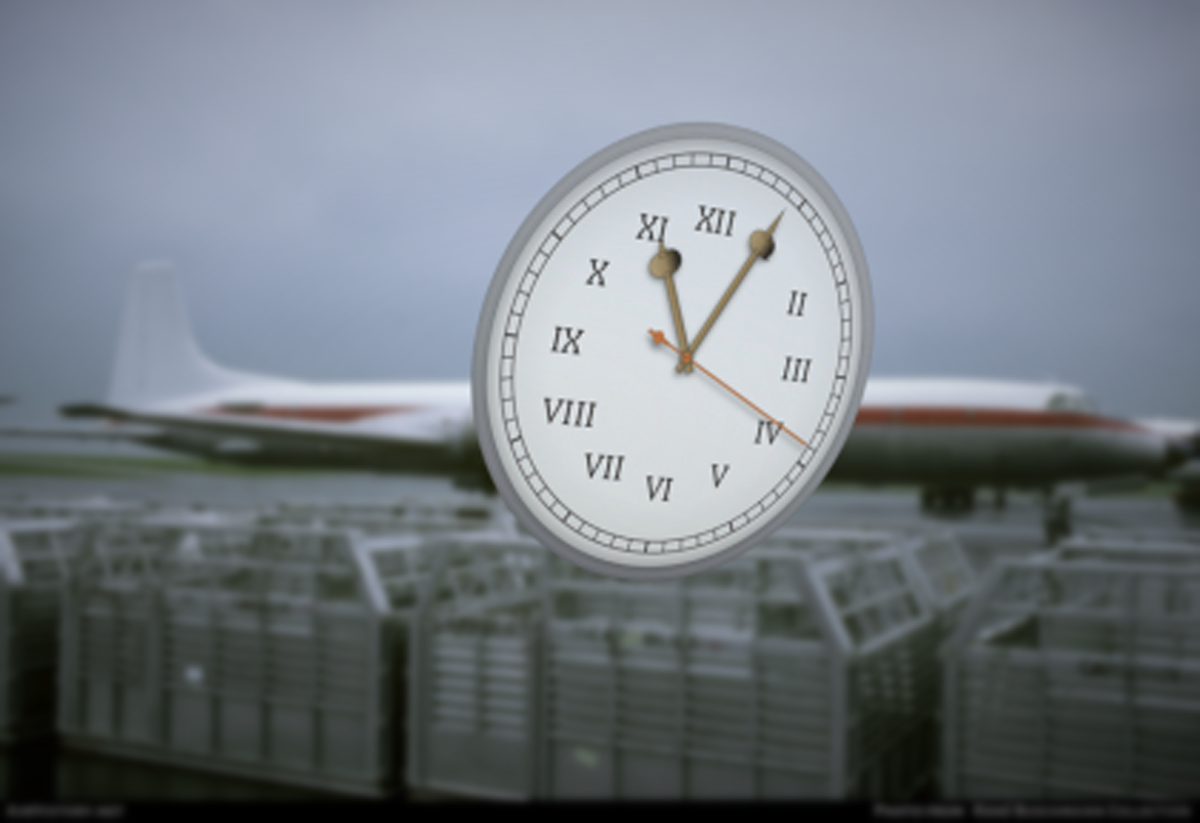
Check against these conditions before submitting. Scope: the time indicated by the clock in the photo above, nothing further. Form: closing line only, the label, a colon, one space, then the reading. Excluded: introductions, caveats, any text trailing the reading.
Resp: 11:04:19
